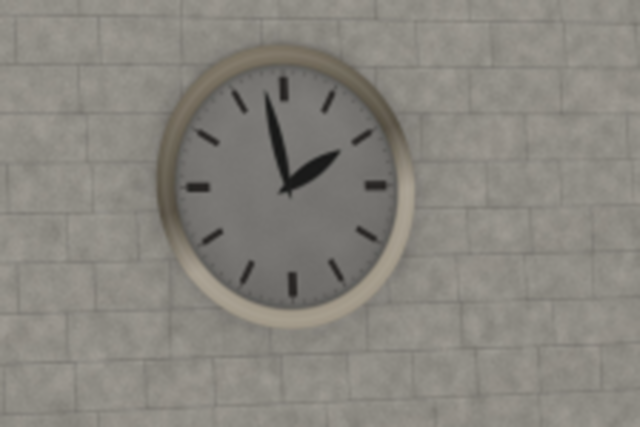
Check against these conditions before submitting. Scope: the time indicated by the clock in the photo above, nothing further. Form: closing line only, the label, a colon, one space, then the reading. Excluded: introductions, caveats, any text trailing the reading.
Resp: 1:58
